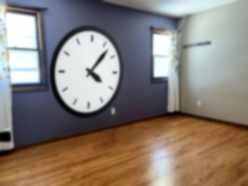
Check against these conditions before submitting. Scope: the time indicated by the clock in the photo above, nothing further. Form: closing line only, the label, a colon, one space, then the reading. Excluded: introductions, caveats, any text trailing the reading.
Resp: 4:07
